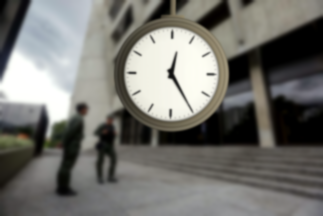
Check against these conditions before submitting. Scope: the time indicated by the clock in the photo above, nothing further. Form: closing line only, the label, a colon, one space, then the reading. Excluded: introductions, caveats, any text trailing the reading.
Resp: 12:25
